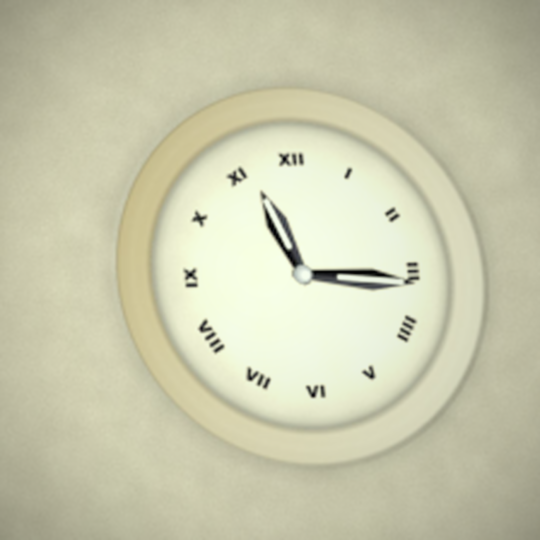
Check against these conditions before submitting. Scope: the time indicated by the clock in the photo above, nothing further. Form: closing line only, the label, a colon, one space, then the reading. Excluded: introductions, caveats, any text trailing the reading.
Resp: 11:16
